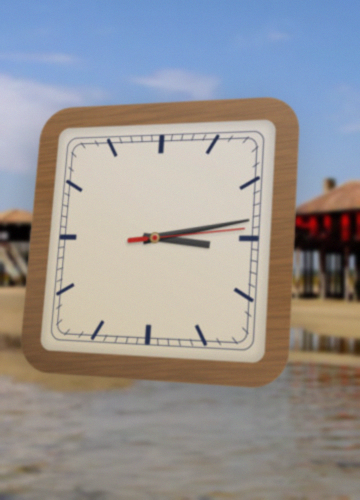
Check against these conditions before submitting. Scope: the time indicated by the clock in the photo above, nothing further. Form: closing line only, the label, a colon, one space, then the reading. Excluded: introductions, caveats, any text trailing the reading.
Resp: 3:13:14
